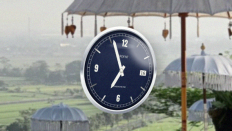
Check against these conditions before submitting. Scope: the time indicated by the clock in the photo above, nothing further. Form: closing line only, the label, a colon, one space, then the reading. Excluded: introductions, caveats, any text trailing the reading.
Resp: 6:56
